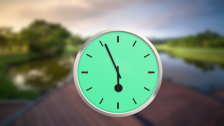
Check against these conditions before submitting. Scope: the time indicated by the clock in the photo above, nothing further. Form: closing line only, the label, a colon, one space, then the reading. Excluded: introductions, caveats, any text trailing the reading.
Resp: 5:56
